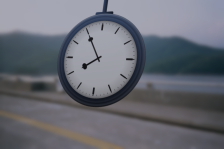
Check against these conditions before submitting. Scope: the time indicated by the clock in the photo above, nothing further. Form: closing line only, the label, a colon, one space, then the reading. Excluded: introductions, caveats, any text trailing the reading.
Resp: 7:55
